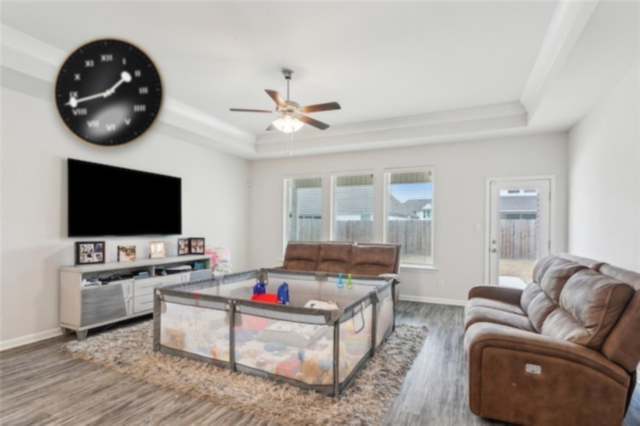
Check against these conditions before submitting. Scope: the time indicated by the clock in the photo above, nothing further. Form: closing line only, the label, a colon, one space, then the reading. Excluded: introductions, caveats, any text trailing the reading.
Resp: 1:43
